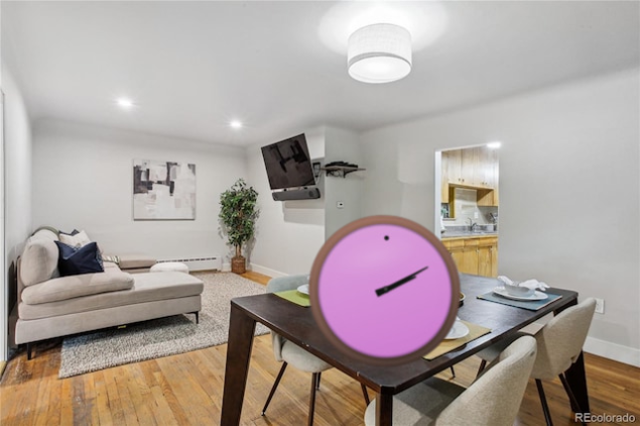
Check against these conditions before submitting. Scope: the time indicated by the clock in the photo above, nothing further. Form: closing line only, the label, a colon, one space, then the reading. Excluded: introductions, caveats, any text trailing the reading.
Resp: 2:10
